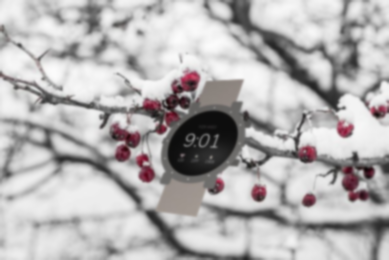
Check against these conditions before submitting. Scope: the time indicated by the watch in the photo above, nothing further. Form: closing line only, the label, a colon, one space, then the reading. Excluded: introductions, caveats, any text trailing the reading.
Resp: 9:01
